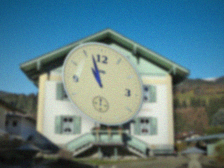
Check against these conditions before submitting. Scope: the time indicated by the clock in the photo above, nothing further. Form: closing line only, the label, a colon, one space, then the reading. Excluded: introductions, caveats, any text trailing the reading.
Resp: 10:57
